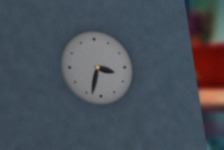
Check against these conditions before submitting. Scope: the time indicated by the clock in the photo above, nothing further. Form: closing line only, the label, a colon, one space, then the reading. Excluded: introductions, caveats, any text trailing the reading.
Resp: 3:33
